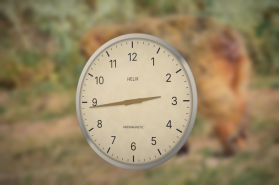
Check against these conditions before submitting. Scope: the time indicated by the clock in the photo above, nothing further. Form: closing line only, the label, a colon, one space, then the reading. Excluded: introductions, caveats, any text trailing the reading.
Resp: 2:44
